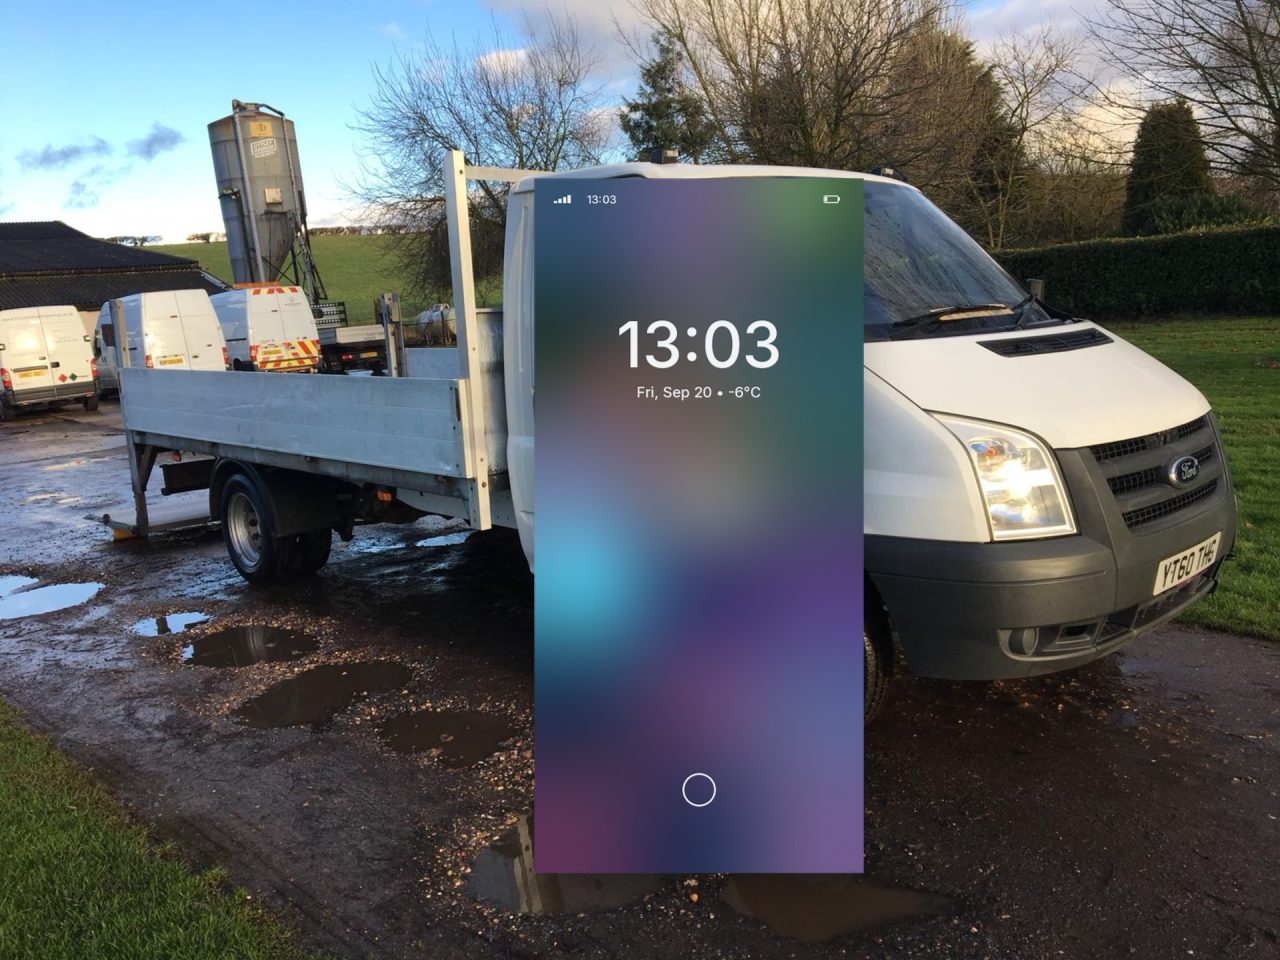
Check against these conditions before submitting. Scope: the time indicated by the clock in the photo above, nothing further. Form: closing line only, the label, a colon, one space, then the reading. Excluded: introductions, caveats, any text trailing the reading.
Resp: 13:03
